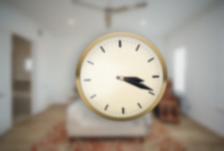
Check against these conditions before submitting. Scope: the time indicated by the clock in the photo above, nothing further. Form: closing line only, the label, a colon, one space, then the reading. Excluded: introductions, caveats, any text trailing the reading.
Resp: 3:19
